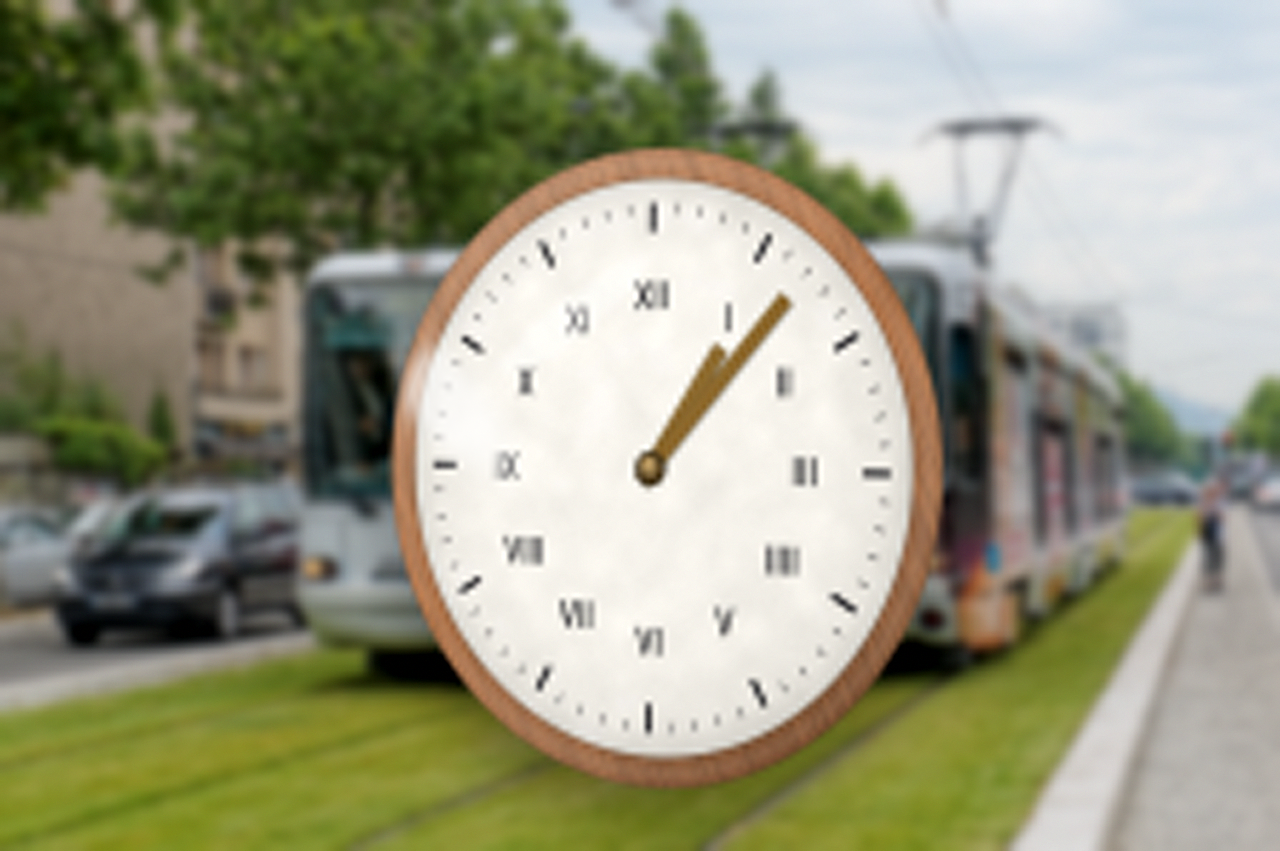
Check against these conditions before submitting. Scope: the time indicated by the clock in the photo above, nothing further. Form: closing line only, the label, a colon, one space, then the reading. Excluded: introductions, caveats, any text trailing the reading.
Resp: 1:07
